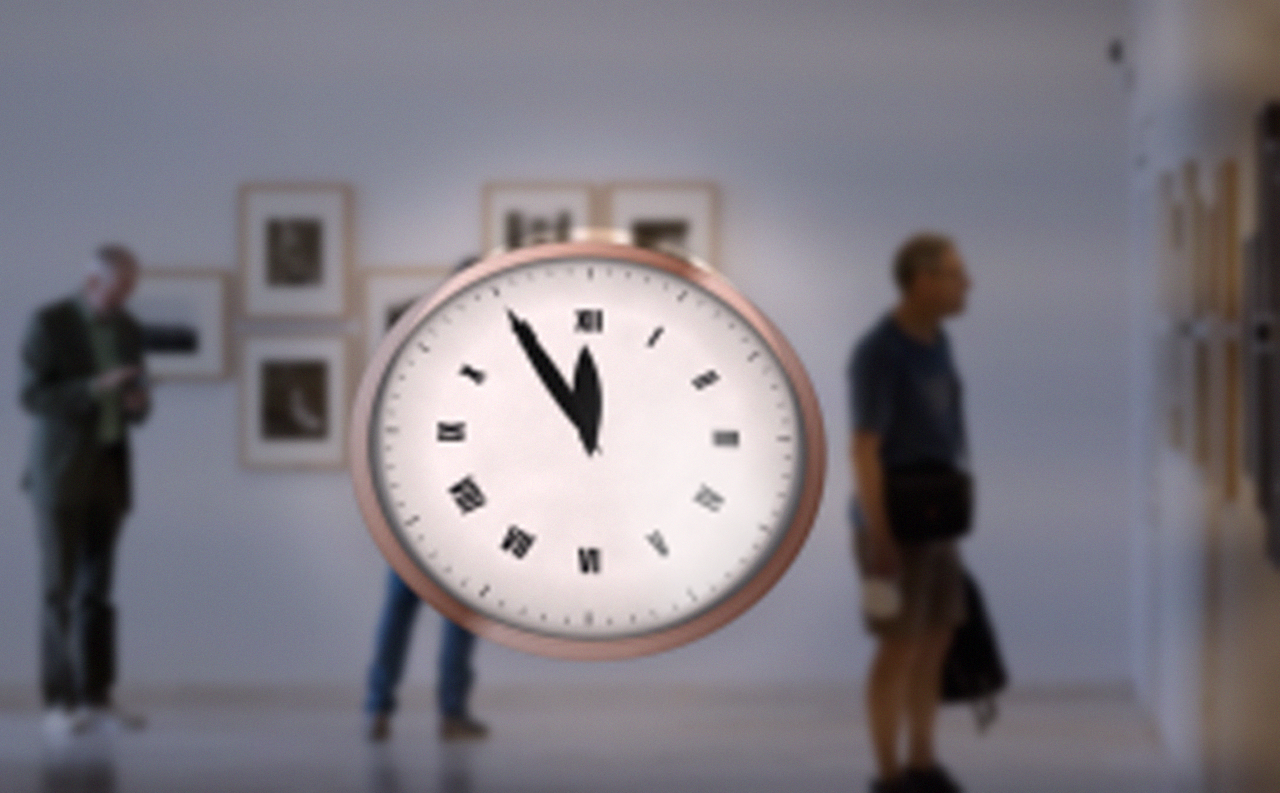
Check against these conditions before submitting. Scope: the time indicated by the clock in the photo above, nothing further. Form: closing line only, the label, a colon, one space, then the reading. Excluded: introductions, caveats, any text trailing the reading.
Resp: 11:55
